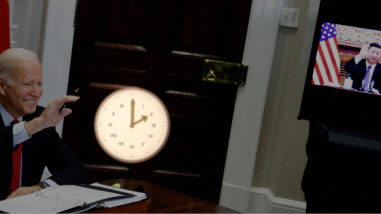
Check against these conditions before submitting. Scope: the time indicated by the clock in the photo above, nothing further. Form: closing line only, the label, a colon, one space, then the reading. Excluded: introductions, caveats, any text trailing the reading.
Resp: 2:00
